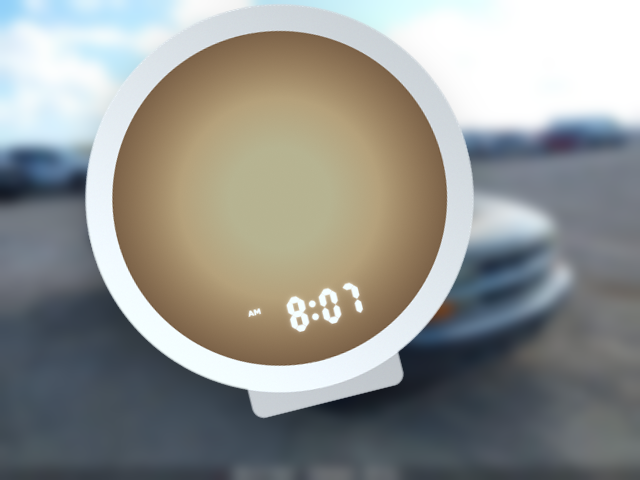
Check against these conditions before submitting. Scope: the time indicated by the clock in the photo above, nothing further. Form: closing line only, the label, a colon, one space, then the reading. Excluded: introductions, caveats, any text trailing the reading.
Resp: 8:07
